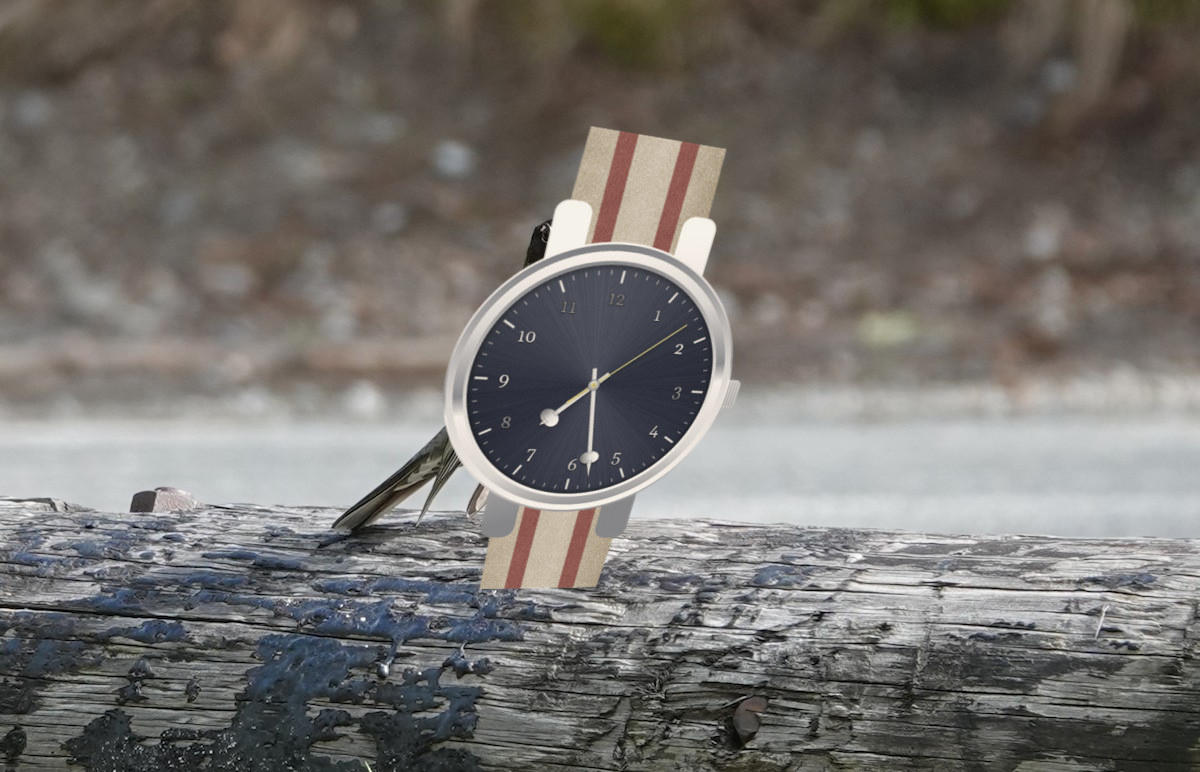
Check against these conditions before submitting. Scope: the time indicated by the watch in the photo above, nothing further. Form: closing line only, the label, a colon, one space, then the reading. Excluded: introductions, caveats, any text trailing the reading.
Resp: 7:28:08
